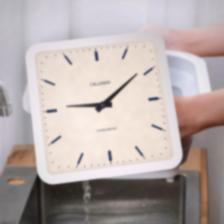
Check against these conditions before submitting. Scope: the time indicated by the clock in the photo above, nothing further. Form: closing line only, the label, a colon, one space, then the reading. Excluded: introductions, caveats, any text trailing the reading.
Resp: 9:09
